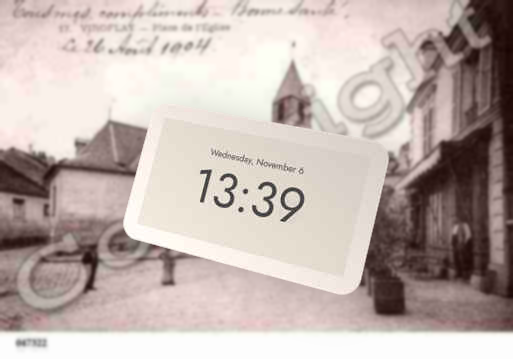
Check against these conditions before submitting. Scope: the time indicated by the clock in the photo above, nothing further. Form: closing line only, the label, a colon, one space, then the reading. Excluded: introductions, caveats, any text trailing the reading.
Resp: 13:39
